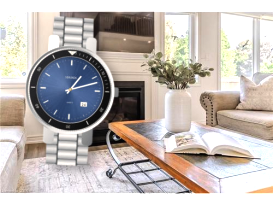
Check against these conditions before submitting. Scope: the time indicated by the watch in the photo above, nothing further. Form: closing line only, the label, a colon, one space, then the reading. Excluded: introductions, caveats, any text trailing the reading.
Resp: 1:12
